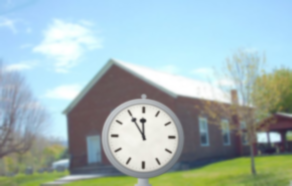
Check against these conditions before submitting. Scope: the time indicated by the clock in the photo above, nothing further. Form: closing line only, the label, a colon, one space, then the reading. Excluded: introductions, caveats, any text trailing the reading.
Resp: 11:55
